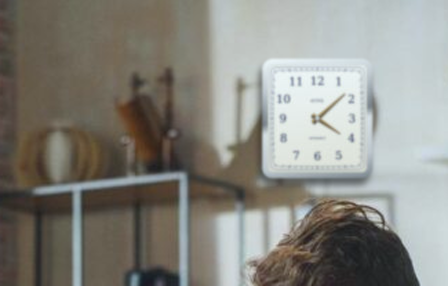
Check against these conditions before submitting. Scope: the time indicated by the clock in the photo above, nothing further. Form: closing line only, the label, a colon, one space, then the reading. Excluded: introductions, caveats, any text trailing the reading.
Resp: 4:08
